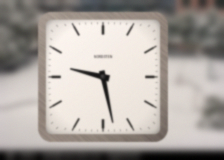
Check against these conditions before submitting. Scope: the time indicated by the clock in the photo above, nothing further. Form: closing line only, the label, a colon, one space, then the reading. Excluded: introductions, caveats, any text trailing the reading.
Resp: 9:28
